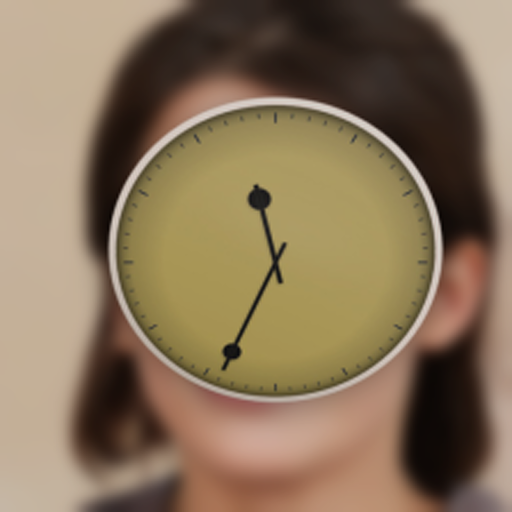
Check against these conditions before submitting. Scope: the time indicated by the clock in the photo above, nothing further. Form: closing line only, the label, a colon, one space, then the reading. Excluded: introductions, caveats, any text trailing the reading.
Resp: 11:34
